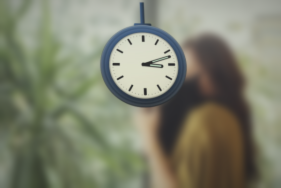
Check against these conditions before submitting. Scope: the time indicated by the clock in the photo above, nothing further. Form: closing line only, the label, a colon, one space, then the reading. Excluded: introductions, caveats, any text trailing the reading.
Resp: 3:12
